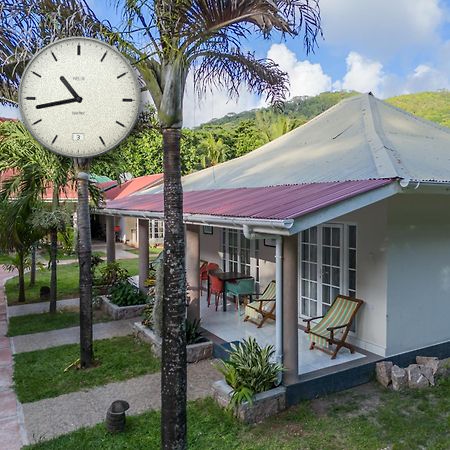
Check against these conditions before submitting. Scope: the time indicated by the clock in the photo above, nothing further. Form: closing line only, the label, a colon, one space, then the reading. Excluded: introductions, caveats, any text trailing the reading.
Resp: 10:43
